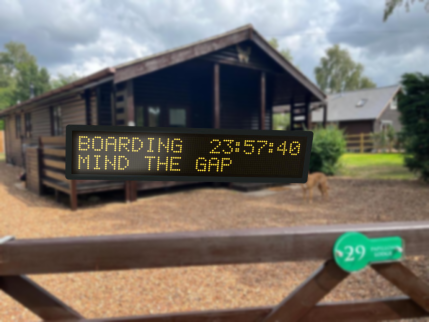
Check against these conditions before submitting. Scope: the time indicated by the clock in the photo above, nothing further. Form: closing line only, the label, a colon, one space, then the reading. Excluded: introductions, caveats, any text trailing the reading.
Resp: 23:57:40
